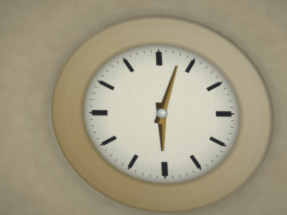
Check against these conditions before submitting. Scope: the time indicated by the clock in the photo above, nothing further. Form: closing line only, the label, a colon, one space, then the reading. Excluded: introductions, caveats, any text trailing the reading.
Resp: 6:03
